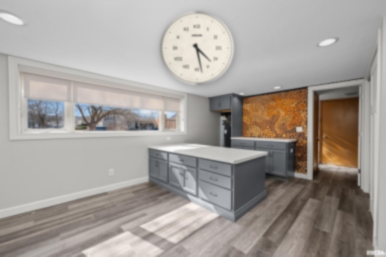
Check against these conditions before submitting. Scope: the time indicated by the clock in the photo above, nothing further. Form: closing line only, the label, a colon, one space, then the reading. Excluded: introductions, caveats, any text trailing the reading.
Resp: 4:28
